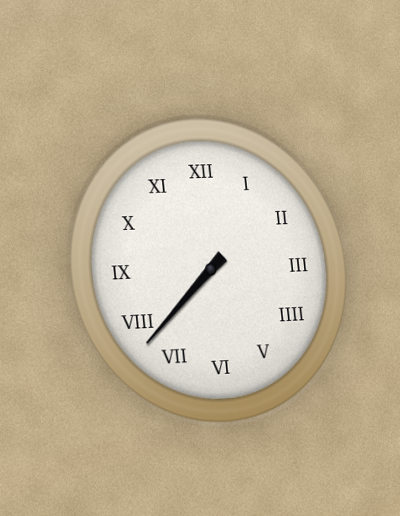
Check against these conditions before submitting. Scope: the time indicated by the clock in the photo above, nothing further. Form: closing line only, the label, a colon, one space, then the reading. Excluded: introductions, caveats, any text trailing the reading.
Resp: 7:38
